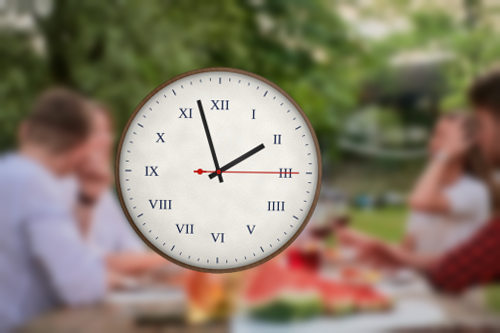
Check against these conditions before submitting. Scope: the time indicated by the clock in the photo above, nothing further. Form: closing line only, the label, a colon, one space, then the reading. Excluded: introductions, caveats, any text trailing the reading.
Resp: 1:57:15
